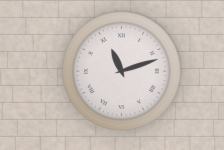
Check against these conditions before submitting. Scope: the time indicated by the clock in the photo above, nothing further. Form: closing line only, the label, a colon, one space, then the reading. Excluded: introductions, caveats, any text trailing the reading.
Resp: 11:12
